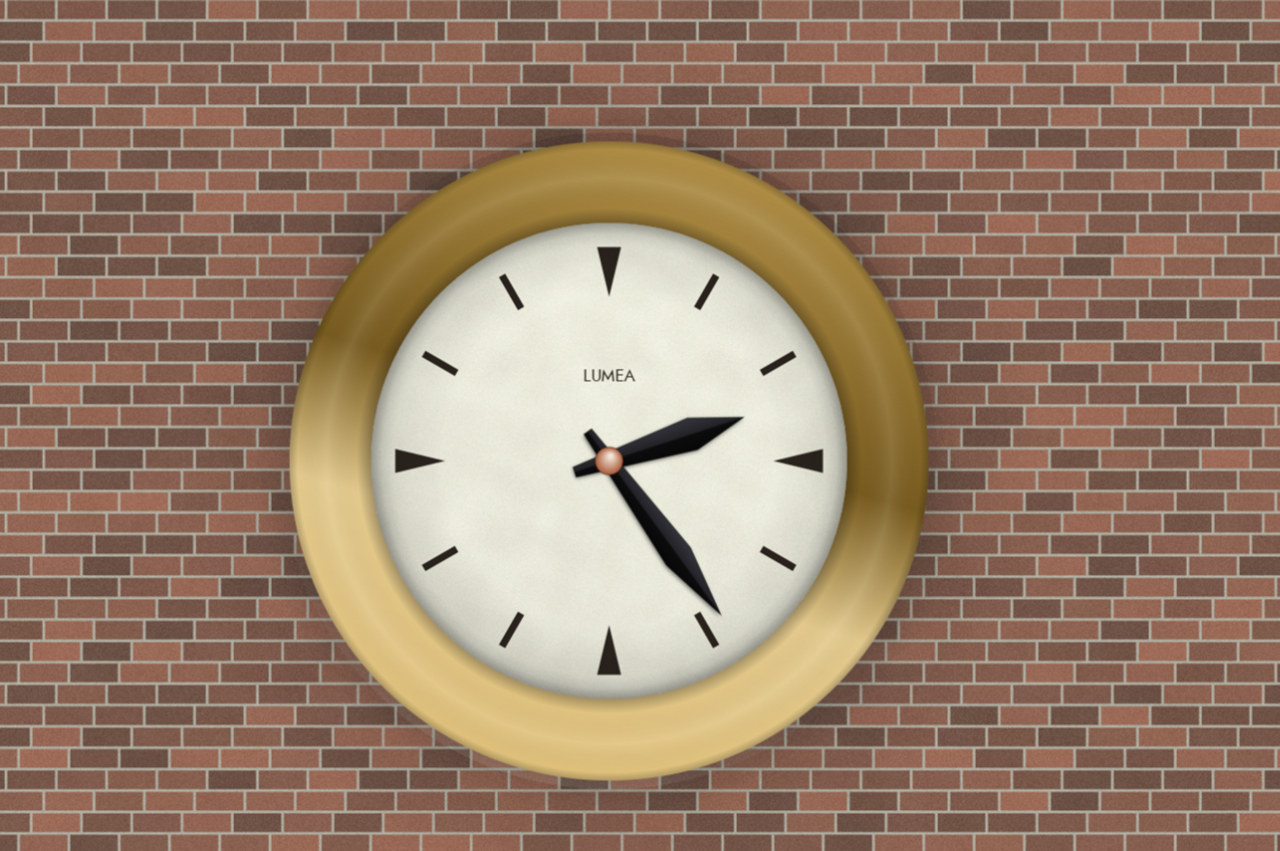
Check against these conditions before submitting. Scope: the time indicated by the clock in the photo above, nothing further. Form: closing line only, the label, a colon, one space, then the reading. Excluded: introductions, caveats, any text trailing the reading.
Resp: 2:24
